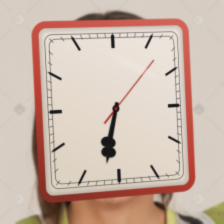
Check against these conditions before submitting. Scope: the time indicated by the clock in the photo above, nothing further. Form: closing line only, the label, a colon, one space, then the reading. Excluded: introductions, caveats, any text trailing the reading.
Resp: 6:32:07
